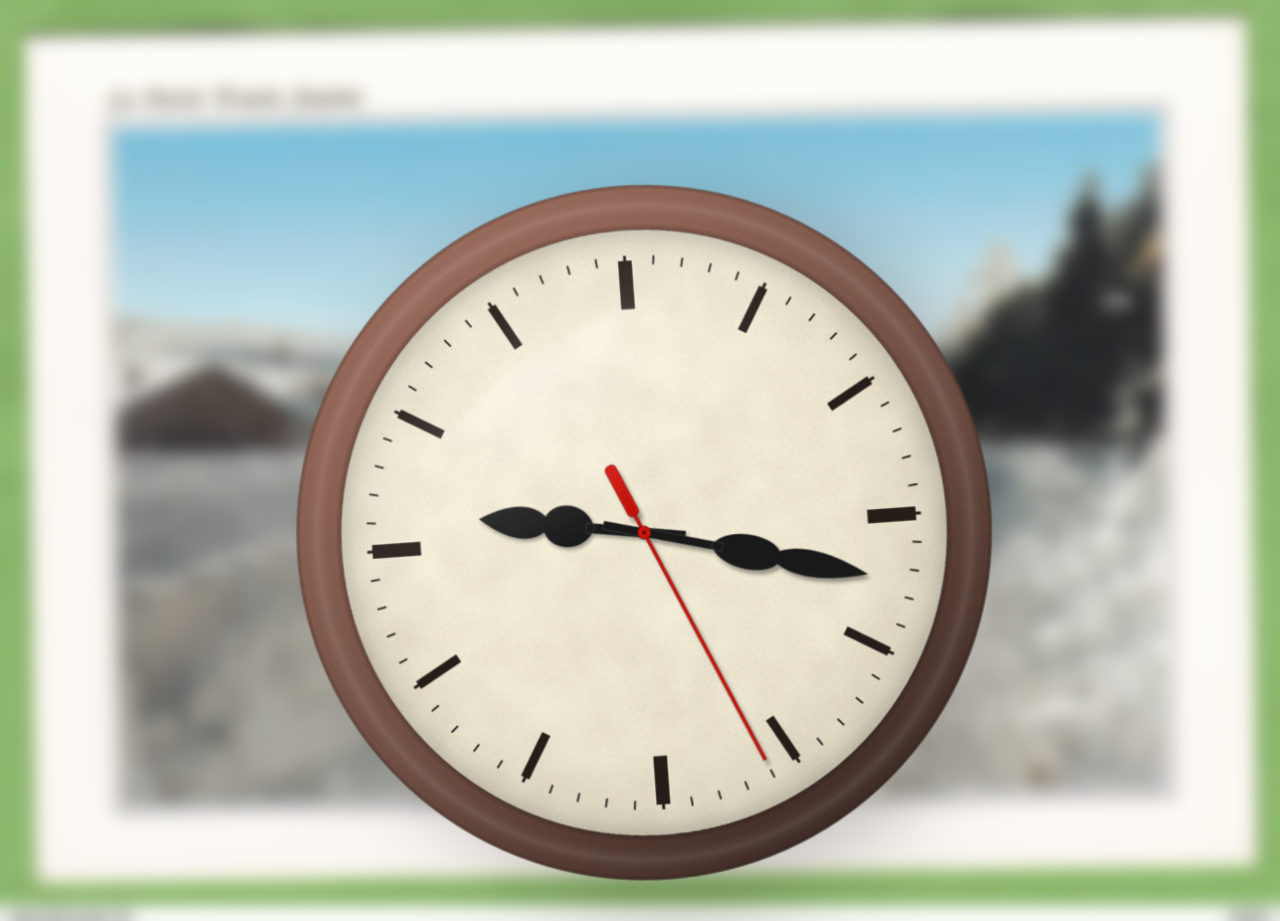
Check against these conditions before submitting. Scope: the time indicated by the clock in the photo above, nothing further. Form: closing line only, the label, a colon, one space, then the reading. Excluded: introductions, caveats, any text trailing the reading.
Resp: 9:17:26
